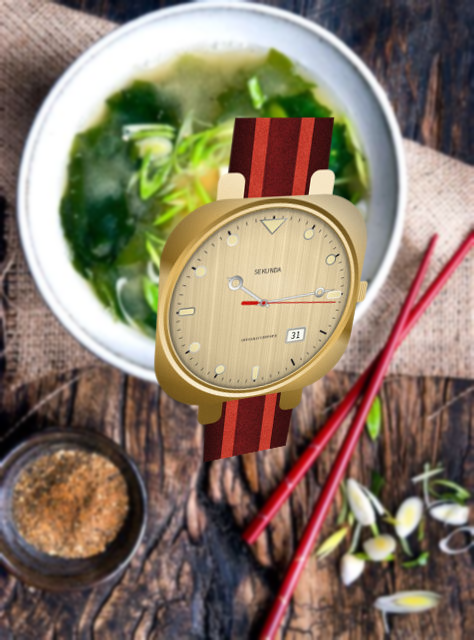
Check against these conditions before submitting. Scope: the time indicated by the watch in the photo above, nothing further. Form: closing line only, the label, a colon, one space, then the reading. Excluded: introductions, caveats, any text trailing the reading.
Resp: 10:14:16
